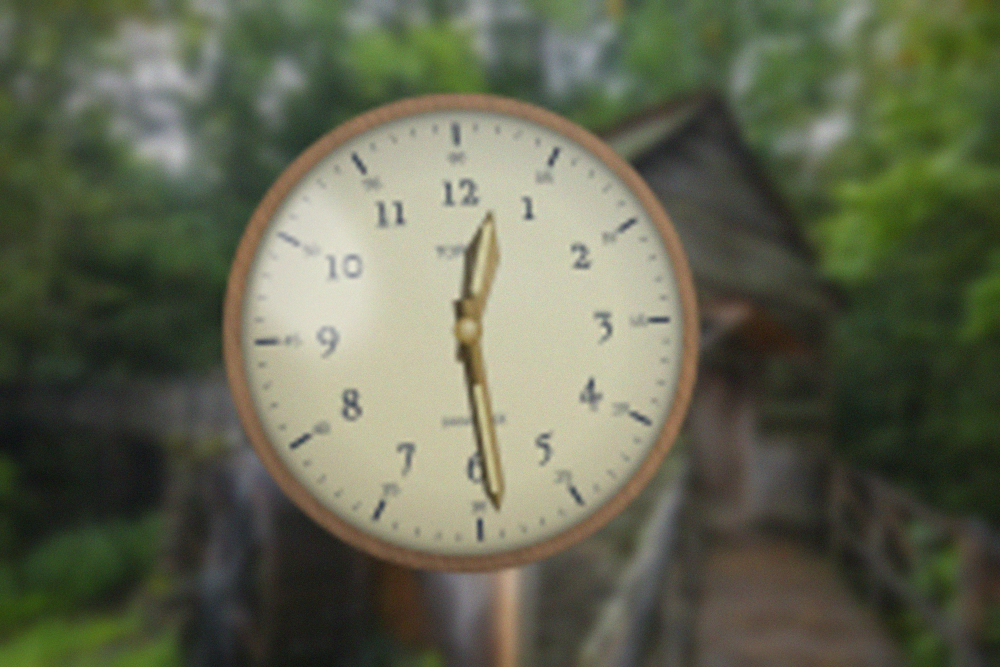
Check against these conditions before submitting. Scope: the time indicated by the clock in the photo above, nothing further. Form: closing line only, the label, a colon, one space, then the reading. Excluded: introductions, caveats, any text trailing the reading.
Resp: 12:29
